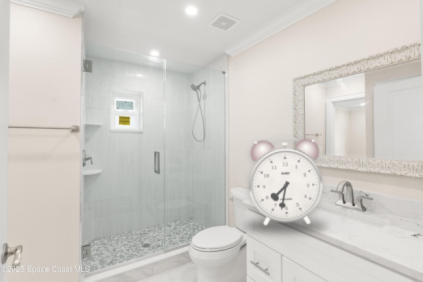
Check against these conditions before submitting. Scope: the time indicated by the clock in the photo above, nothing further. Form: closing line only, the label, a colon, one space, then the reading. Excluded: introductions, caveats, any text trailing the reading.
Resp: 7:32
